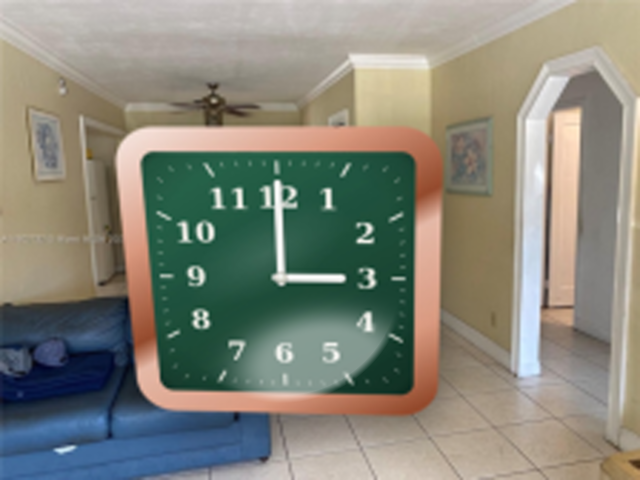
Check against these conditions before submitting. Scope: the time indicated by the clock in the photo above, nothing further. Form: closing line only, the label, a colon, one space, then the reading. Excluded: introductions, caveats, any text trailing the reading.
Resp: 3:00
